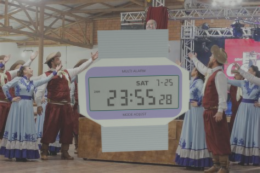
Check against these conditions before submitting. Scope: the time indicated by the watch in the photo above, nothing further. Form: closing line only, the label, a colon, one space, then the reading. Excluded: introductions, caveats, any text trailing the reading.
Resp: 23:55:28
